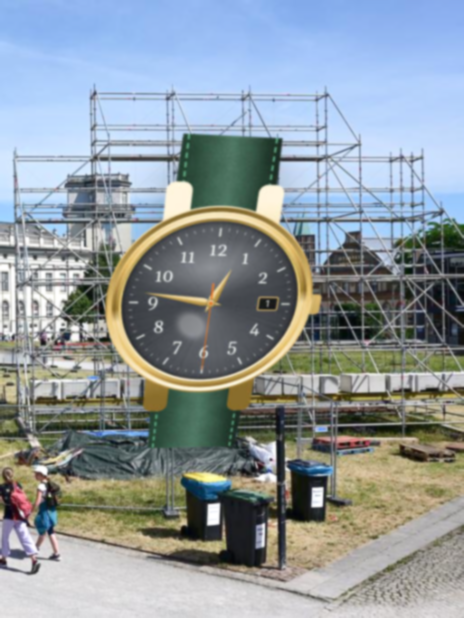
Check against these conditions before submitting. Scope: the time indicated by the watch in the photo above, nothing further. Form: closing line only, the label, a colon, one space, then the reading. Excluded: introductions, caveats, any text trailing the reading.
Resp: 12:46:30
